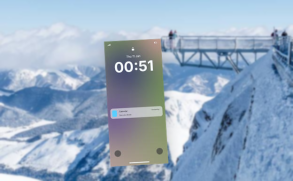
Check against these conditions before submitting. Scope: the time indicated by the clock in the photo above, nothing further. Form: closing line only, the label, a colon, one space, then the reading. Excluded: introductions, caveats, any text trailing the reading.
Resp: 0:51
